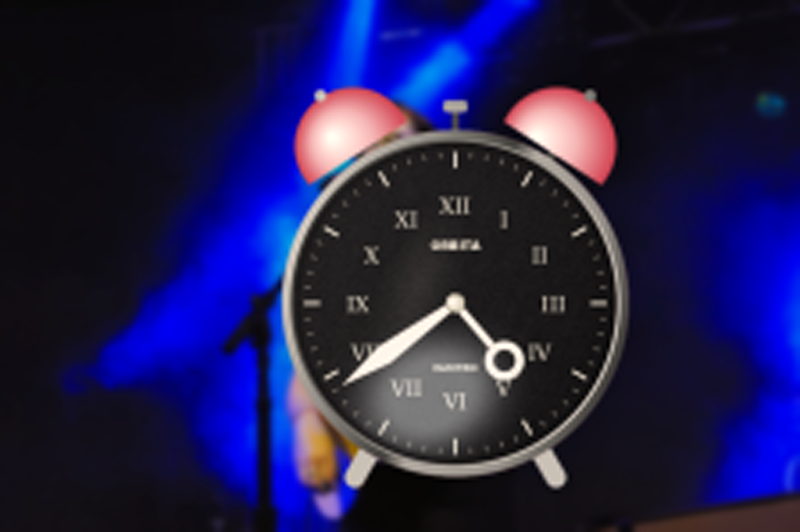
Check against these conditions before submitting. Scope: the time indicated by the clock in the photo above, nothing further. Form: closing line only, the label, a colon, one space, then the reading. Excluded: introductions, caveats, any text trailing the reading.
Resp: 4:39
